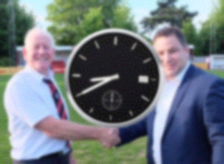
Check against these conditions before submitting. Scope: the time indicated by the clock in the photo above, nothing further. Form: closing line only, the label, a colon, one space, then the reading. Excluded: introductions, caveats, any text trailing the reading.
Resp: 8:40
